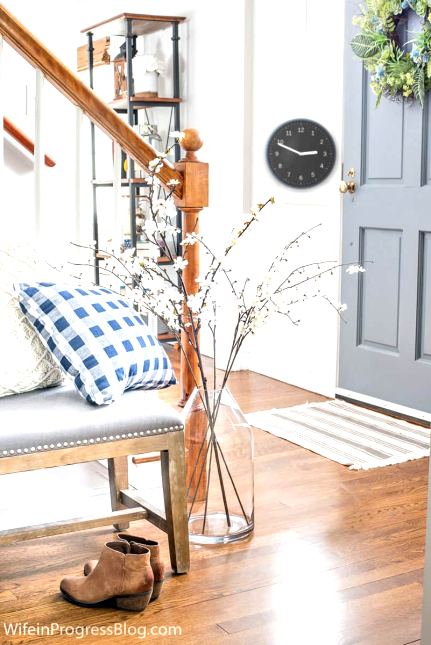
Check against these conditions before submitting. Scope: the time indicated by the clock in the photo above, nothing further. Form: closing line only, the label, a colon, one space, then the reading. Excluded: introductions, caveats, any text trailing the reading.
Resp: 2:49
